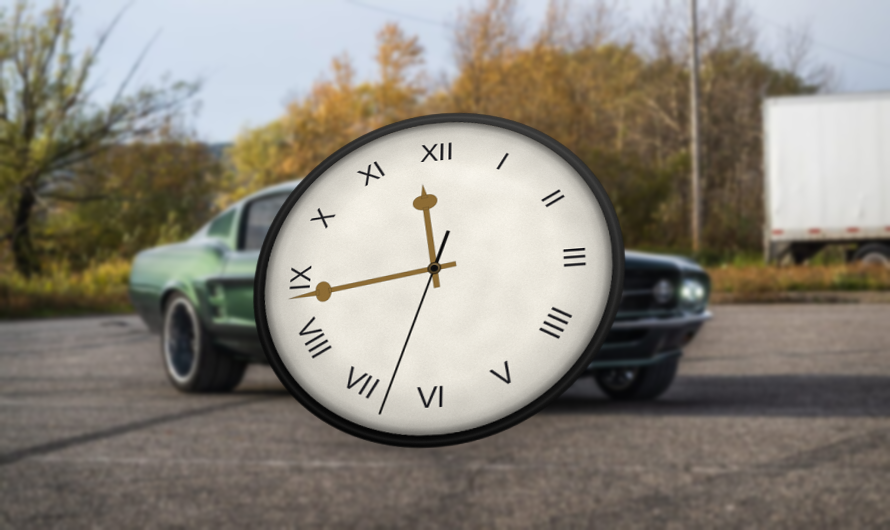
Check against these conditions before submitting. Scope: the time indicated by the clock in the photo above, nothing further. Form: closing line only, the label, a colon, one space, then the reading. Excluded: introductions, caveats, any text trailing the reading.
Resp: 11:43:33
